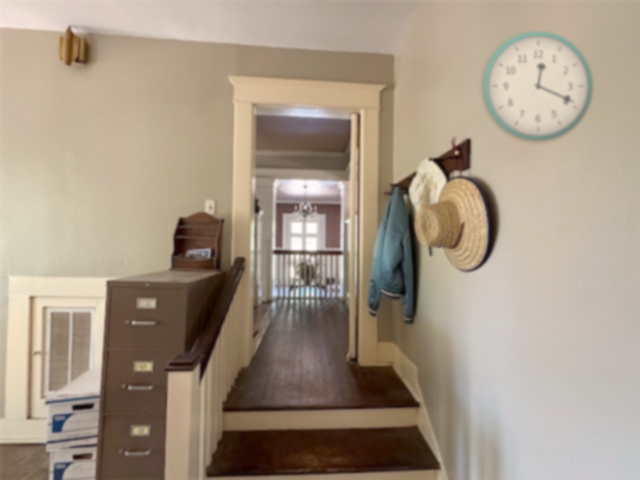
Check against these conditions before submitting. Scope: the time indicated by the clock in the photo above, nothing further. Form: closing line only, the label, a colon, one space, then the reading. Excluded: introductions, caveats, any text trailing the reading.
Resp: 12:19
